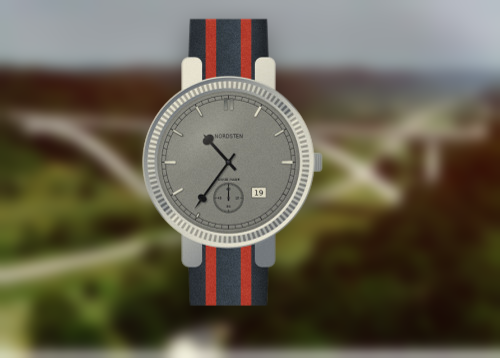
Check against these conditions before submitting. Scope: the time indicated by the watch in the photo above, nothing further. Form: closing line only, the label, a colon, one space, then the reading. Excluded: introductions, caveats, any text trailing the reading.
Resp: 10:36
